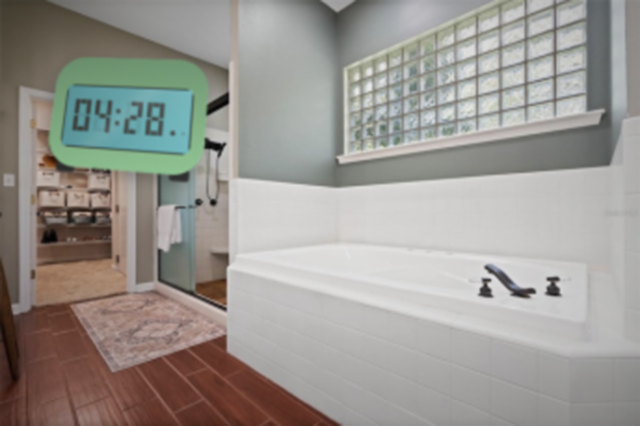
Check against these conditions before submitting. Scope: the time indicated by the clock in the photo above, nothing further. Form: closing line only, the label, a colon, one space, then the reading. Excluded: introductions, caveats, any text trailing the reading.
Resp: 4:28
